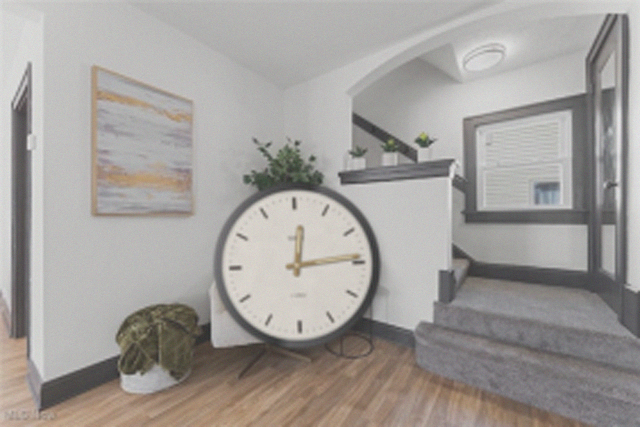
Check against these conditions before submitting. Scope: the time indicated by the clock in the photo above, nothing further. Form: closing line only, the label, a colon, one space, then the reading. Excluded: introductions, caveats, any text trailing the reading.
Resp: 12:14
